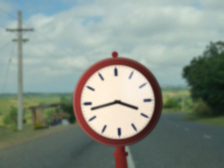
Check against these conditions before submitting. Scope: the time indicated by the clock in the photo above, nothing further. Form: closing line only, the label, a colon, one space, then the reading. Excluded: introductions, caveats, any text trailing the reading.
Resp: 3:43
